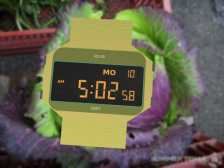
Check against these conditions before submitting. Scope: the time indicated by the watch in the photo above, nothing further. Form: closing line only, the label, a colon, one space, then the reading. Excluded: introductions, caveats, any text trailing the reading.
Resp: 5:02:58
